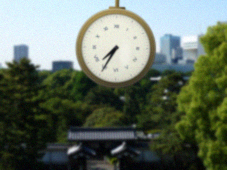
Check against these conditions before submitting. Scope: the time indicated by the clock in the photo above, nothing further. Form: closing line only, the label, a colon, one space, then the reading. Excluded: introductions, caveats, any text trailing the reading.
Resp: 7:35
